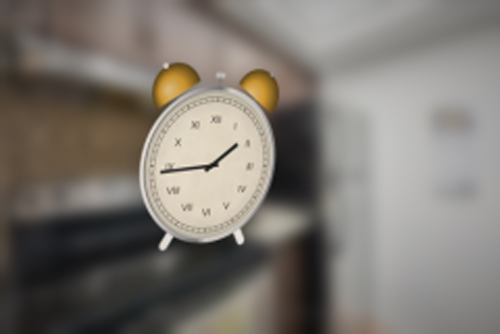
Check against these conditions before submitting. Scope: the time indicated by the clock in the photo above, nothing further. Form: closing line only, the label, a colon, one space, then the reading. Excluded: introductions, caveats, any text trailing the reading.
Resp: 1:44
